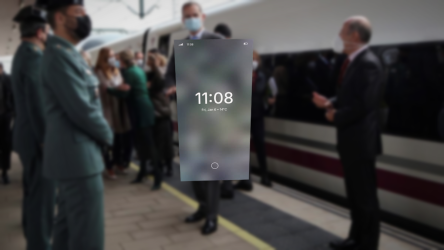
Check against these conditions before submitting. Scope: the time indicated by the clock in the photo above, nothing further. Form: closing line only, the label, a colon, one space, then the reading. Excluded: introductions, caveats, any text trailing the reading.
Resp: 11:08
